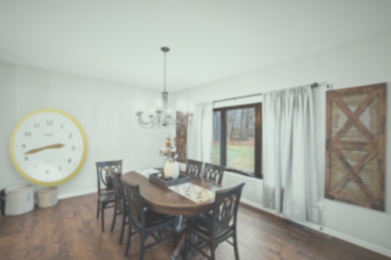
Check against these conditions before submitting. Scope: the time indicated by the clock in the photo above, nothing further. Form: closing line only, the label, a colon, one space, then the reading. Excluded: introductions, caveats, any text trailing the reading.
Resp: 2:42
